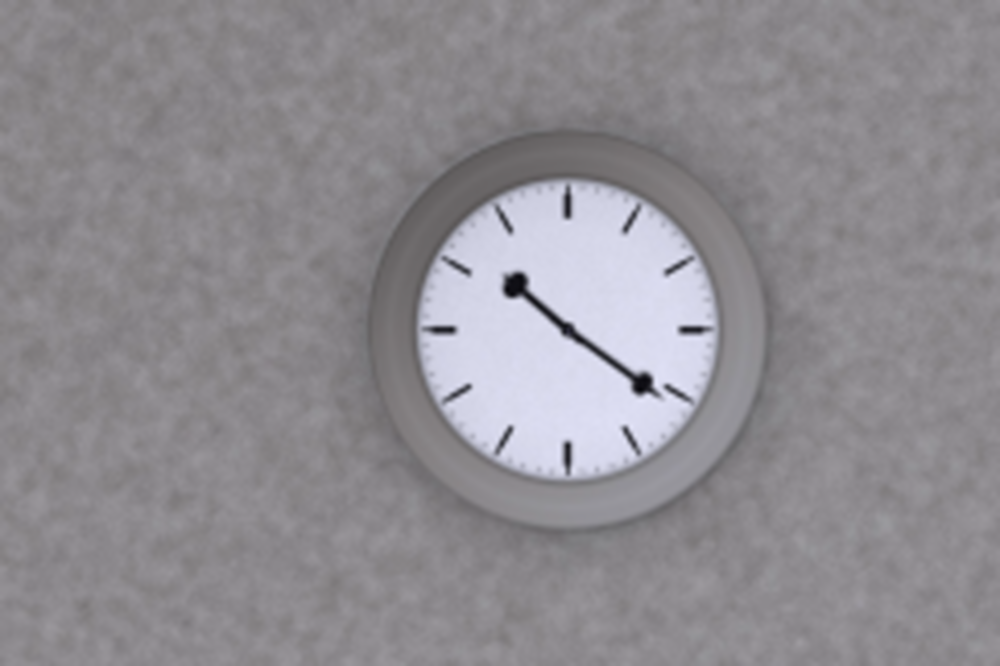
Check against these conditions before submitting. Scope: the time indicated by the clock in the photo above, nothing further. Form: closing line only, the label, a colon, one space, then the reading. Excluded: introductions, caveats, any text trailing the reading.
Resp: 10:21
